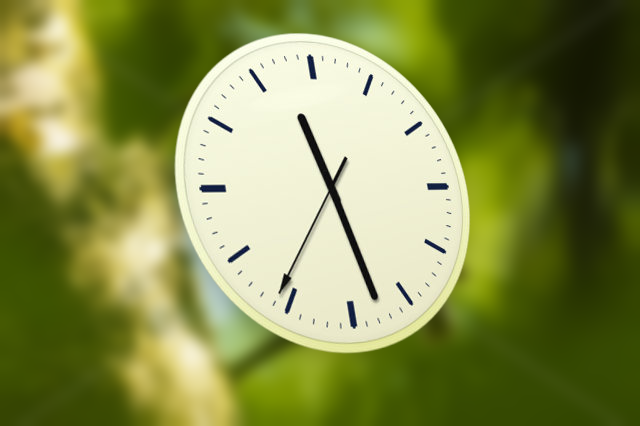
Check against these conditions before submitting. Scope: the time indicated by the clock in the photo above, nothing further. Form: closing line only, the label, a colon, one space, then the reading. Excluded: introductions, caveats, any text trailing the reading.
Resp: 11:27:36
